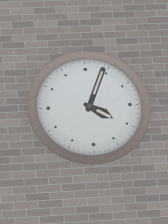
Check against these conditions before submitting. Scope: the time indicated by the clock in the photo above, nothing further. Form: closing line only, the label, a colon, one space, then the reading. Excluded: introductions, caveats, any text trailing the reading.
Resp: 4:04
